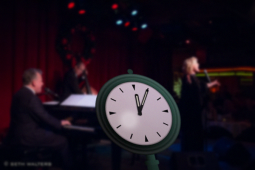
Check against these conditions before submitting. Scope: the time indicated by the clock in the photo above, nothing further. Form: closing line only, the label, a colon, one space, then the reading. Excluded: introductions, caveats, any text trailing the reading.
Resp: 12:05
